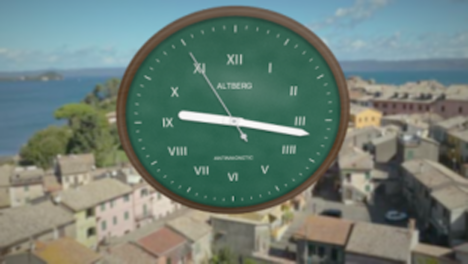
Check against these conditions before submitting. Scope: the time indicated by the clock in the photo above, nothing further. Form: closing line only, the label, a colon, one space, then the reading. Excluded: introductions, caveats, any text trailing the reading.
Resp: 9:16:55
